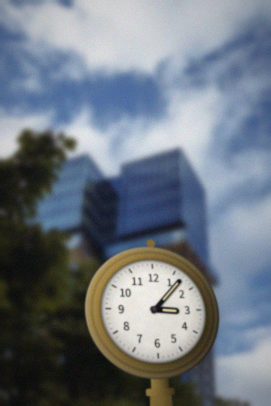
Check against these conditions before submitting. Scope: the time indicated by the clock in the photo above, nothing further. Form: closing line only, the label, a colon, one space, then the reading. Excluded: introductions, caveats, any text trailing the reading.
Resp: 3:07
